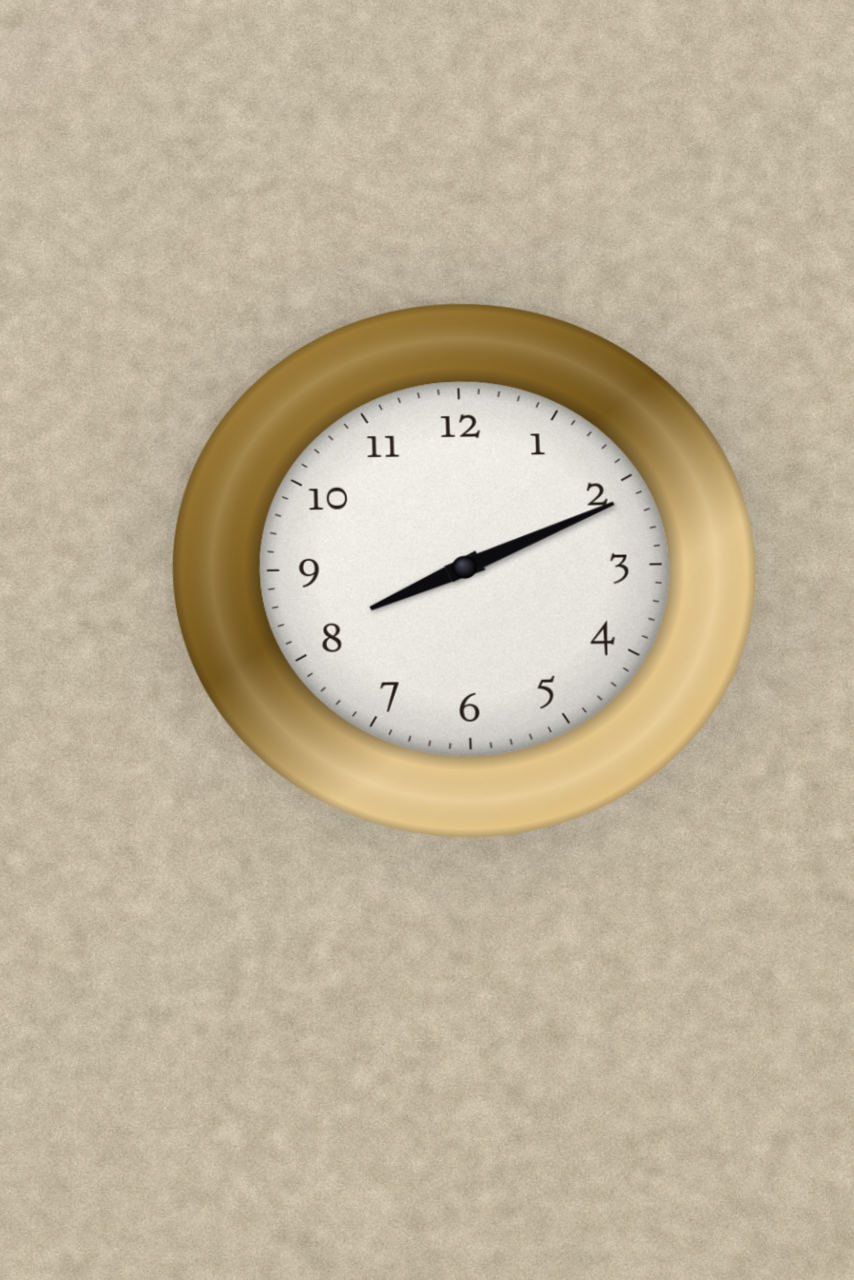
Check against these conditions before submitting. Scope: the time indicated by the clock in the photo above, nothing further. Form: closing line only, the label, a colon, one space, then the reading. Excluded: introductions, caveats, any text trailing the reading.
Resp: 8:11
